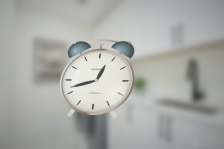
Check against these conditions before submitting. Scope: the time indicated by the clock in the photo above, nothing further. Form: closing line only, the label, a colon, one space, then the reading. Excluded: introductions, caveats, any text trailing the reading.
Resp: 12:42
